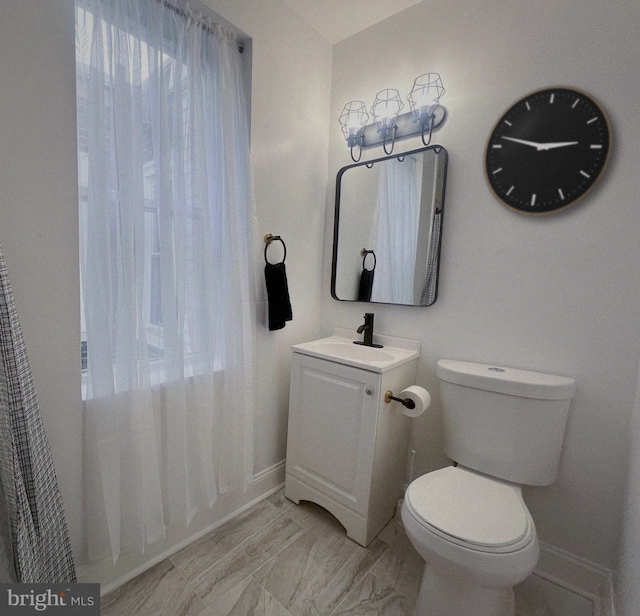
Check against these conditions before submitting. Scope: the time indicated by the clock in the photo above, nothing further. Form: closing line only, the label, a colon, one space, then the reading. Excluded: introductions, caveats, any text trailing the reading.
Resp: 2:47
